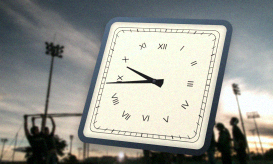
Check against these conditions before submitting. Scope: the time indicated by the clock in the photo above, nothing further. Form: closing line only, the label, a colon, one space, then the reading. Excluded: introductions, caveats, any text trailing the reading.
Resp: 9:44
